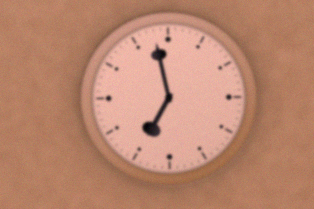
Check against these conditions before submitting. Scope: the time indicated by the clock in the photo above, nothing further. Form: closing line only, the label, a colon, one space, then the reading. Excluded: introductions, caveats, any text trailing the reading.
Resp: 6:58
